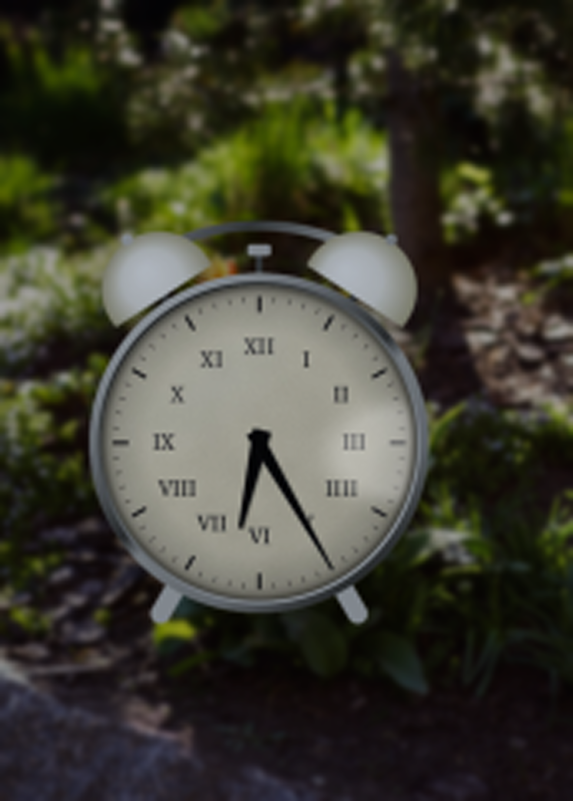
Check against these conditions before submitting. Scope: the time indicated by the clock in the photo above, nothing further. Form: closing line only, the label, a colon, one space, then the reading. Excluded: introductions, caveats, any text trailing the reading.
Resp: 6:25
